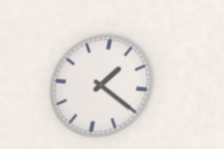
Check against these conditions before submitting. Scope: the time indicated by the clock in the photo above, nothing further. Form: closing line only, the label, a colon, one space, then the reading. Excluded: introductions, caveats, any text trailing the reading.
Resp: 1:20
